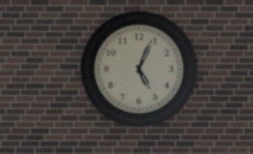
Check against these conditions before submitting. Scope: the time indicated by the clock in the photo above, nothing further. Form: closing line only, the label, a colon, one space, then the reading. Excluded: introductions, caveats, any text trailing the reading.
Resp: 5:04
